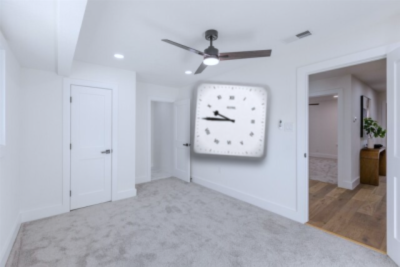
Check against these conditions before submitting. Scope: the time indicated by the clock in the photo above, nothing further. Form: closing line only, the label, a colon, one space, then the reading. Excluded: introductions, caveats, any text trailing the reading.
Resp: 9:45
